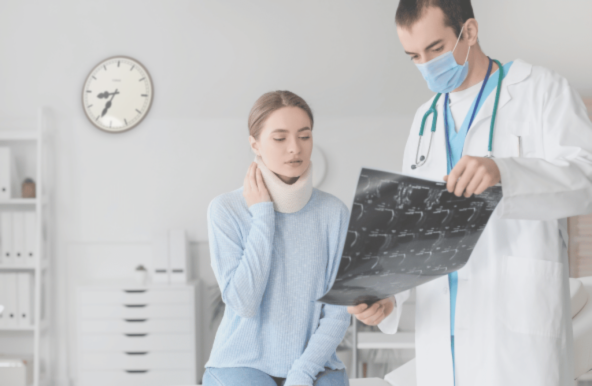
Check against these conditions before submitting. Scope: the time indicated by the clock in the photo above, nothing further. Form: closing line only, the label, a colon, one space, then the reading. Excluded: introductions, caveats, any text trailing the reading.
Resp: 8:34
